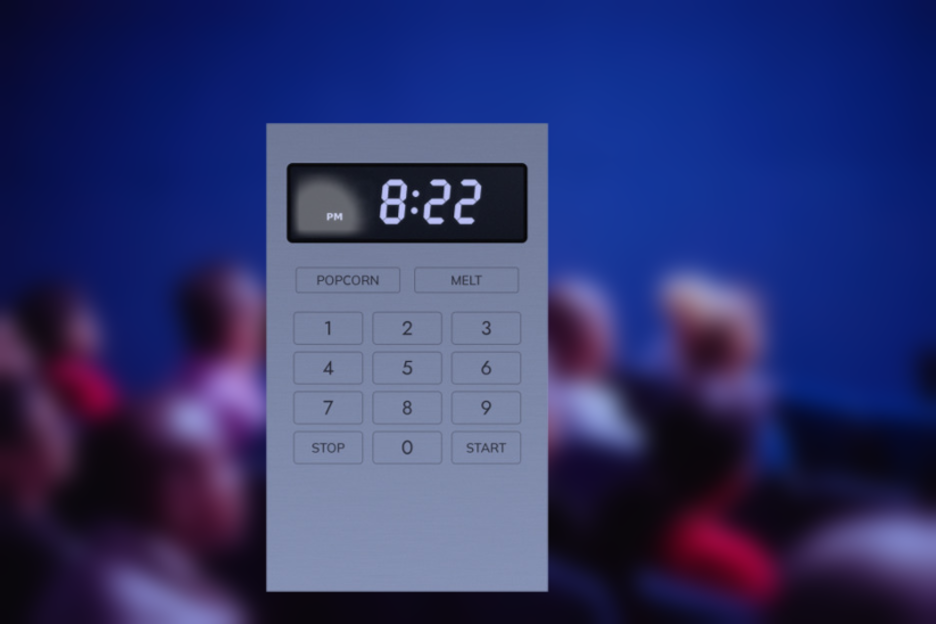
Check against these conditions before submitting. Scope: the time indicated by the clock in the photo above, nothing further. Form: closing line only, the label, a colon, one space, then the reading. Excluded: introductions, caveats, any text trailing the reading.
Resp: 8:22
